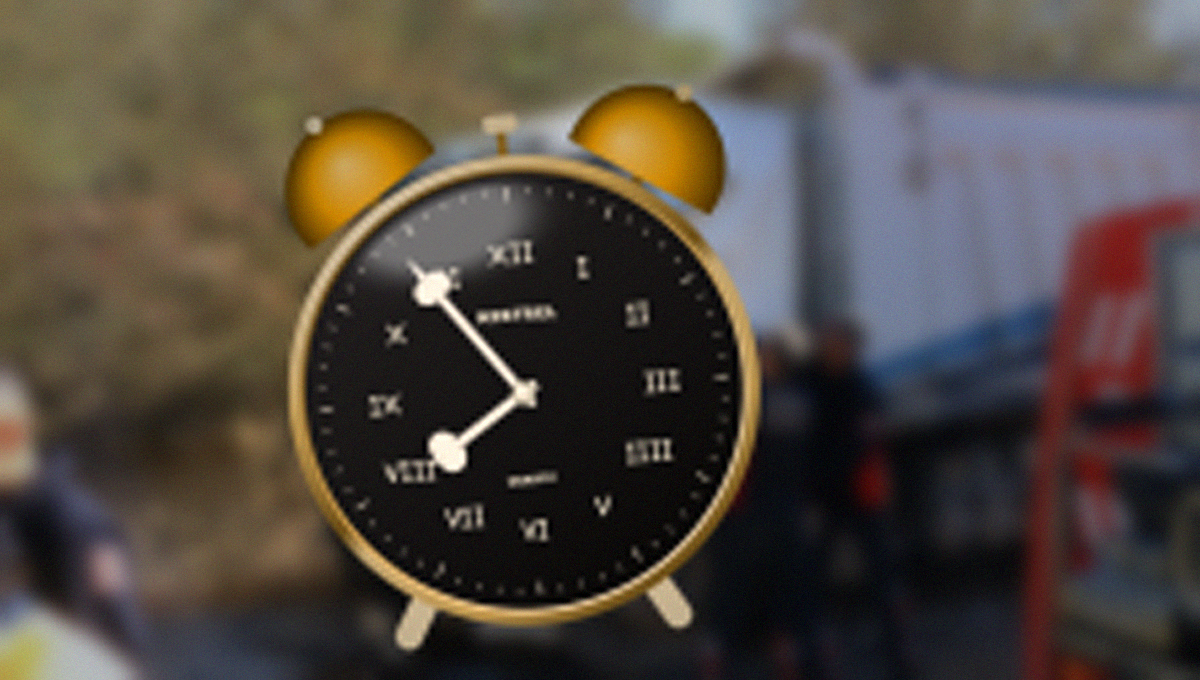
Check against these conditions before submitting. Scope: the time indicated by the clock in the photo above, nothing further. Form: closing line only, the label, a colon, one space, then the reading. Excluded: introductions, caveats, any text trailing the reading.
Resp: 7:54
